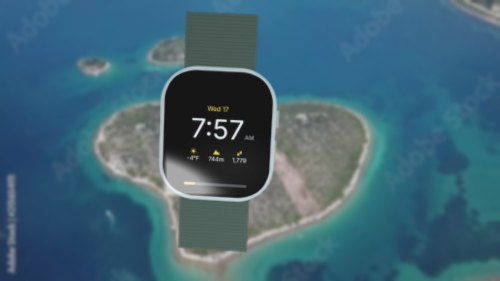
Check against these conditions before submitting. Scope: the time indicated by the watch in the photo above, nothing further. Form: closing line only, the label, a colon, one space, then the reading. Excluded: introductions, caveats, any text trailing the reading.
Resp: 7:57
